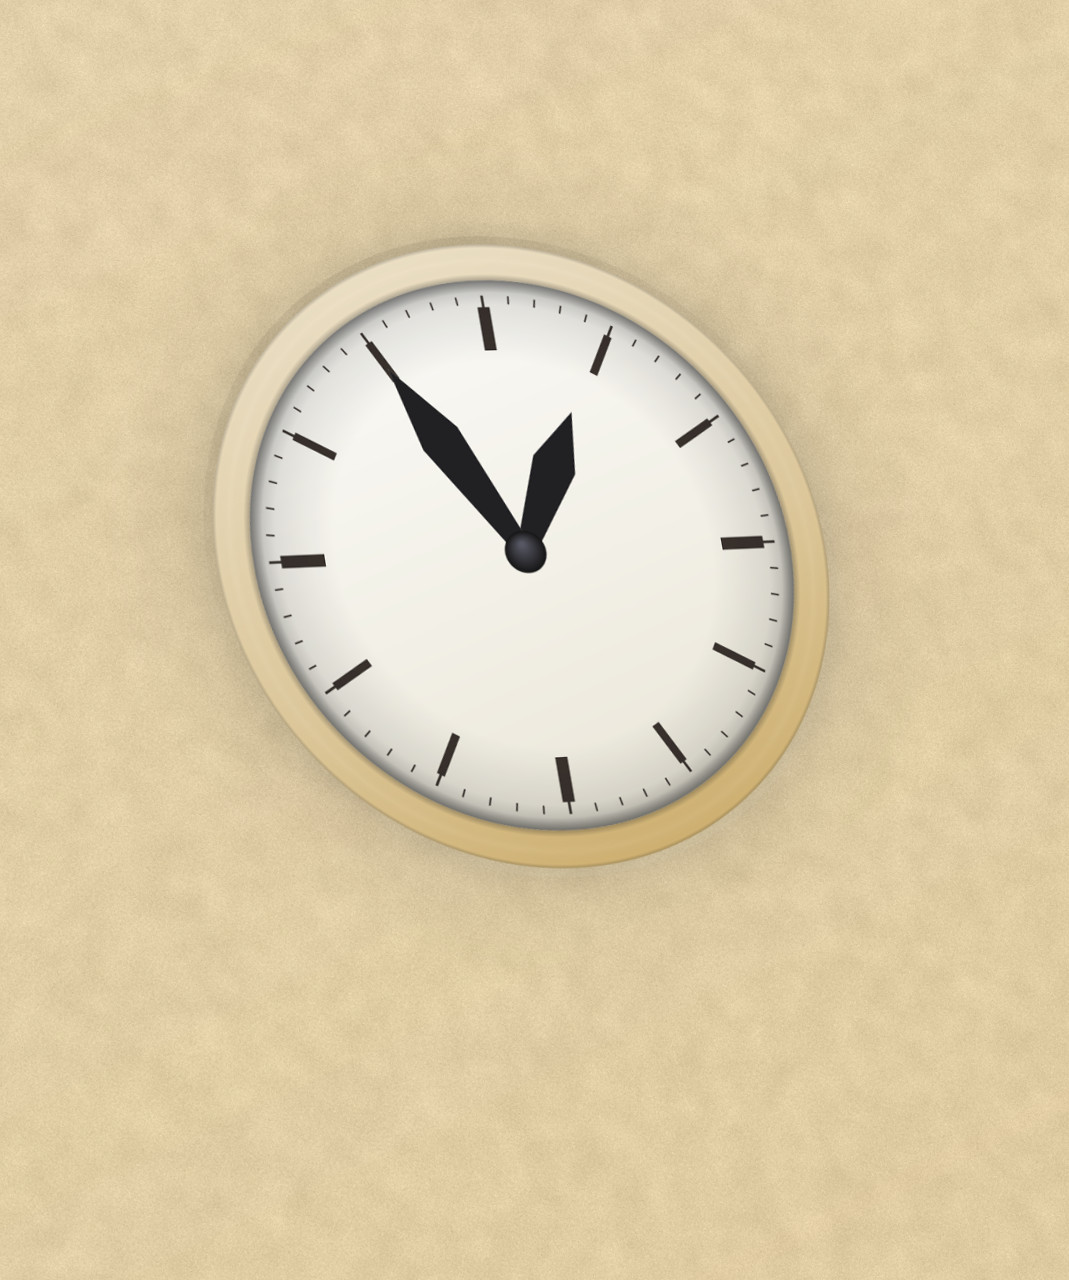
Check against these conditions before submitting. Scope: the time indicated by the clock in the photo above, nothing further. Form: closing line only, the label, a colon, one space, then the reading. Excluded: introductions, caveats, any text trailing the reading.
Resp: 12:55
